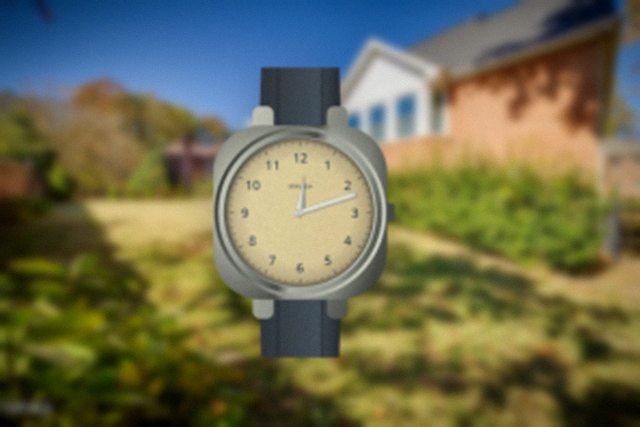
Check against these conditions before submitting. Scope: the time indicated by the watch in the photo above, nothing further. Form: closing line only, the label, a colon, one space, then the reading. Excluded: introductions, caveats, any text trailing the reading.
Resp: 12:12
